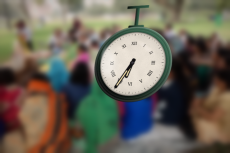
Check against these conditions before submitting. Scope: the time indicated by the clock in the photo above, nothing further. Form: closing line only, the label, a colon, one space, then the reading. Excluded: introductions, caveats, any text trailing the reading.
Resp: 6:35
